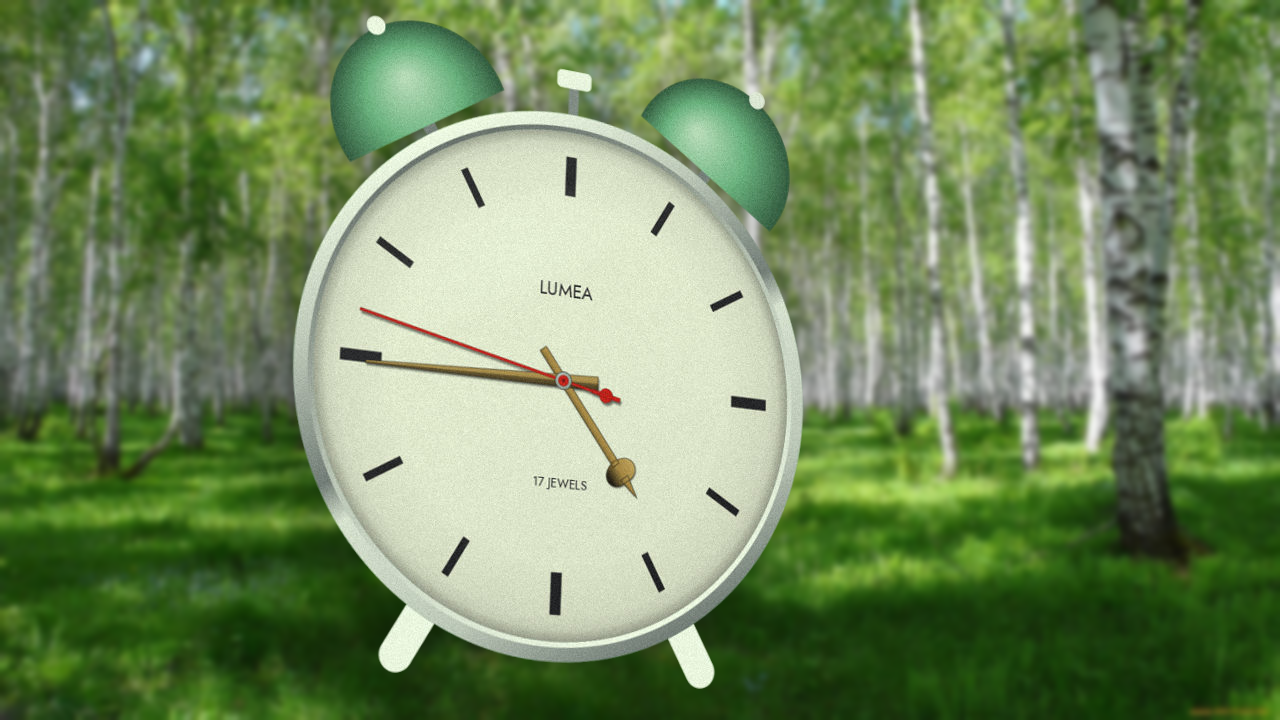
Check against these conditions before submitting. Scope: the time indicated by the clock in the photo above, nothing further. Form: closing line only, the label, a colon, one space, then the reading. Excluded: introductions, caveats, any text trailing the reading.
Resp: 4:44:47
